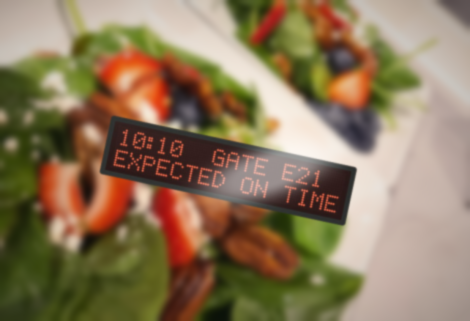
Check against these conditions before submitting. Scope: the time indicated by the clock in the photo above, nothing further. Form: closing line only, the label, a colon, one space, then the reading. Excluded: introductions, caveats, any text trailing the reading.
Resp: 10:10
